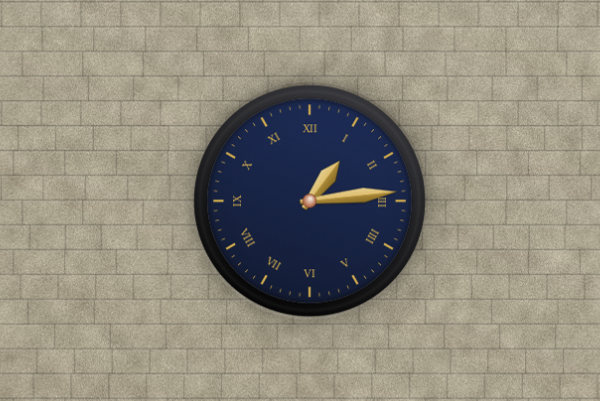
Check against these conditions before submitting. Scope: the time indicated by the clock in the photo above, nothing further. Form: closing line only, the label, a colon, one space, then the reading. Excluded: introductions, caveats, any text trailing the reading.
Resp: 1:14
